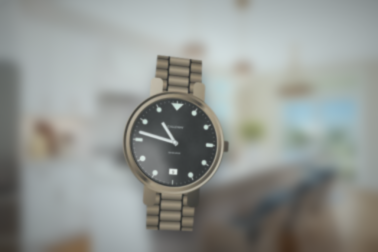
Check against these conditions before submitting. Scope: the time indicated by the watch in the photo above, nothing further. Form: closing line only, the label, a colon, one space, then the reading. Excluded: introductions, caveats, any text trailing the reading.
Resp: 10:47
